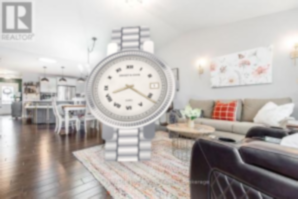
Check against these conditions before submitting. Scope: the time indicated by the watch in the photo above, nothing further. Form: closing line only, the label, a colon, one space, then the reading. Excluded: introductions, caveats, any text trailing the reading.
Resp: 8:21
